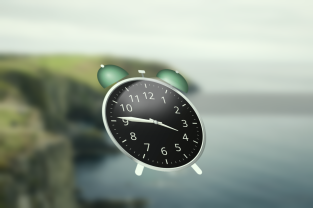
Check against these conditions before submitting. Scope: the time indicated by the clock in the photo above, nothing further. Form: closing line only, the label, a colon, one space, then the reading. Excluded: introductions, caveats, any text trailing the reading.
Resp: 3:46
